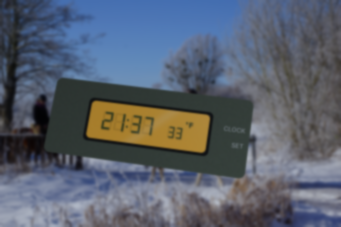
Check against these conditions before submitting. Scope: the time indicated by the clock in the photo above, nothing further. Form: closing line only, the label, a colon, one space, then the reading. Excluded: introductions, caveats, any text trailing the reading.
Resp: 21:37
